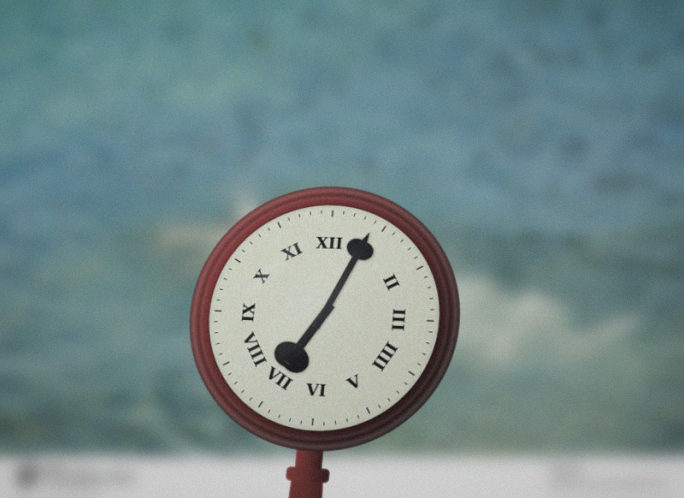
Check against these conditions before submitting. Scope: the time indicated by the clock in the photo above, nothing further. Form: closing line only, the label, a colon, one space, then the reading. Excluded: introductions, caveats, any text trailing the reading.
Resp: 7:04
